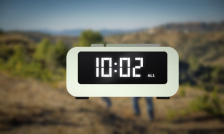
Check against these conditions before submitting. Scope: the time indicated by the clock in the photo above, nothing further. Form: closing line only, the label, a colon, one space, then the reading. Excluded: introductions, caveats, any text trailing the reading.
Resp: 10:02
